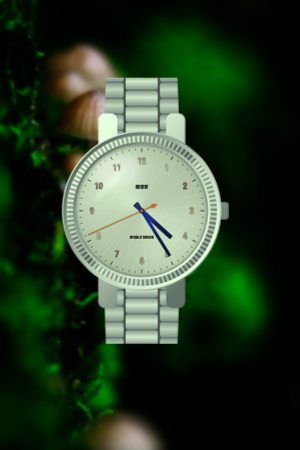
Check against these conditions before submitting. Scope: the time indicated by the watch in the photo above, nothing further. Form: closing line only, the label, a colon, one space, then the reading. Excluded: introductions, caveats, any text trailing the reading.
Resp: 4:24:41
